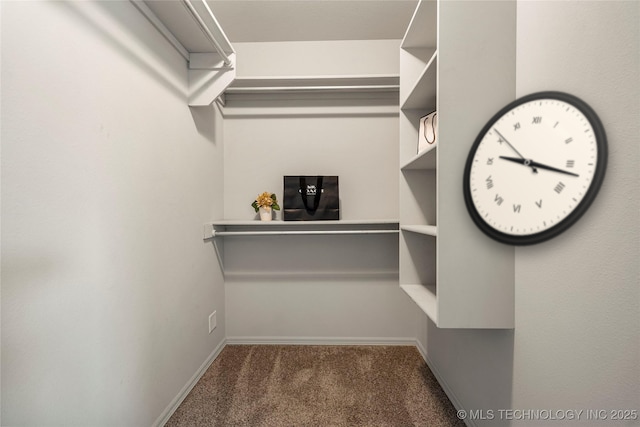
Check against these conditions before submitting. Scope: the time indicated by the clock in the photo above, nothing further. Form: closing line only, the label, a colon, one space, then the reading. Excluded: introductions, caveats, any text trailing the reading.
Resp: 9:16:51
